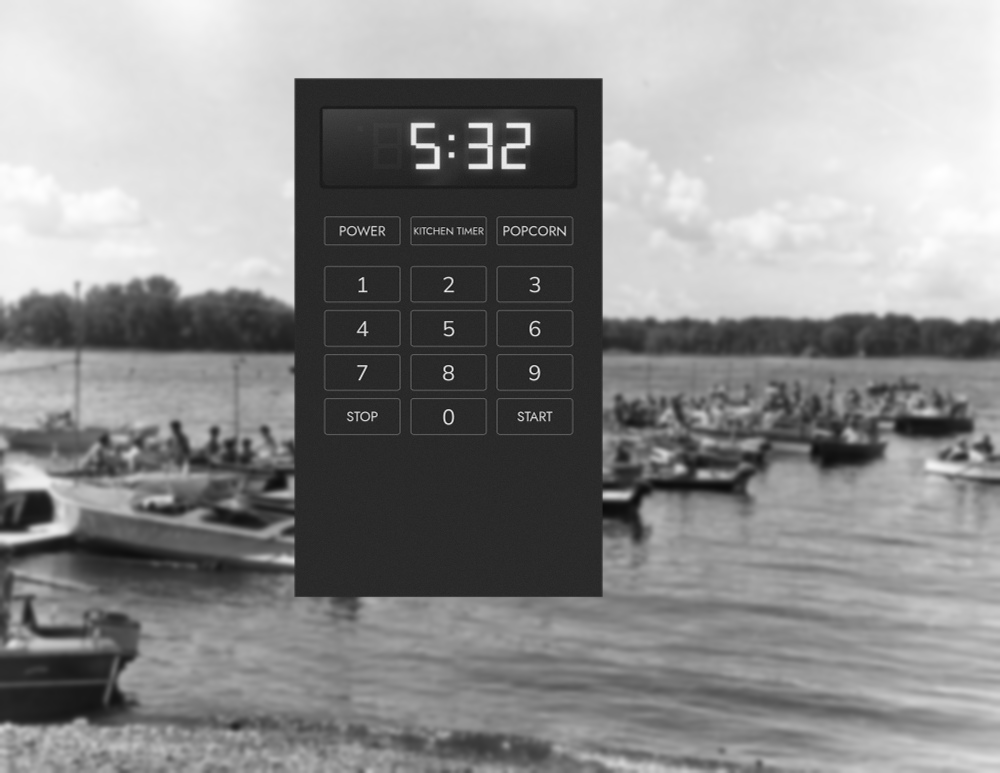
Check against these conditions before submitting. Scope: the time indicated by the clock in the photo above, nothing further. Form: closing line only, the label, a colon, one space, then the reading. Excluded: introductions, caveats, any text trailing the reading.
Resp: 5:32
